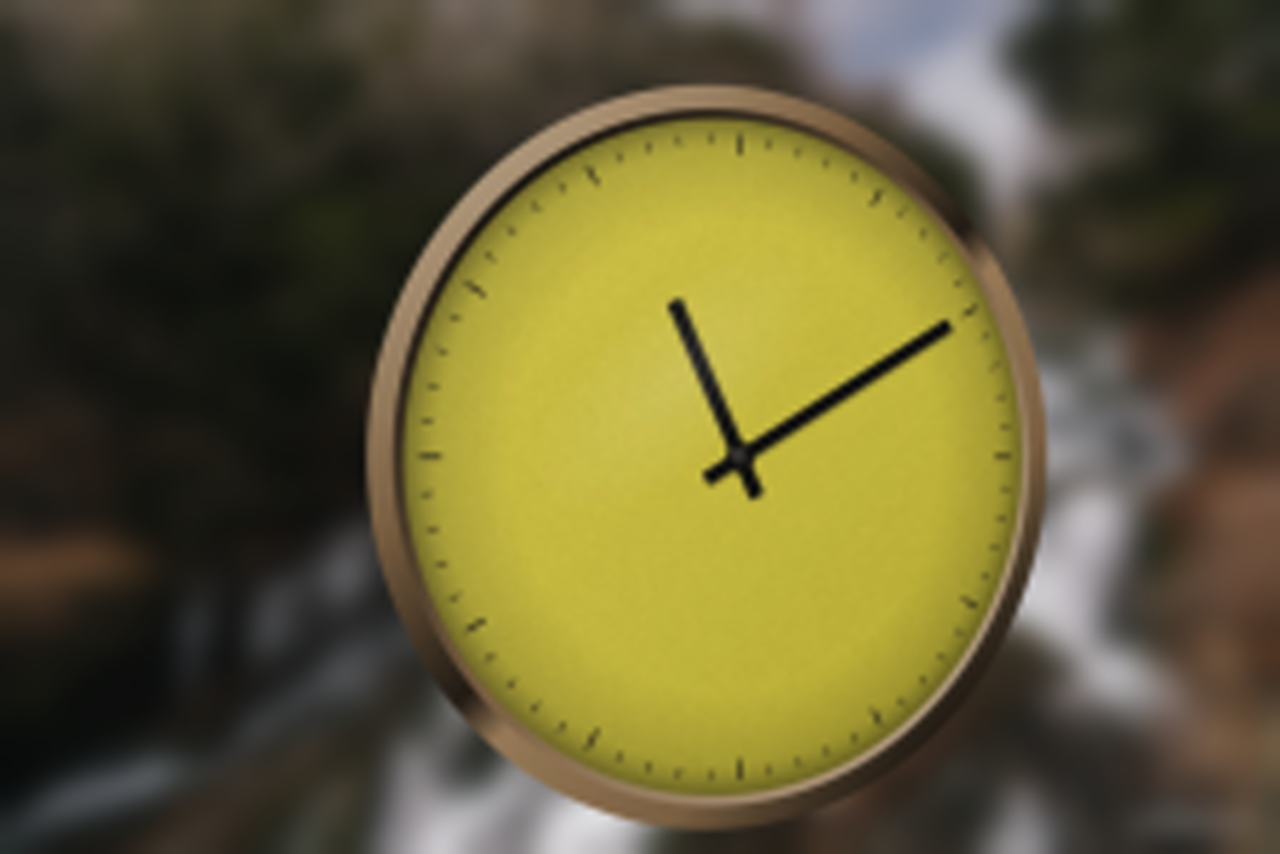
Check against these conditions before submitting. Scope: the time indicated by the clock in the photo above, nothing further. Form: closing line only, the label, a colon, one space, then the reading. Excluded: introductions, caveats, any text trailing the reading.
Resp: 11:10
